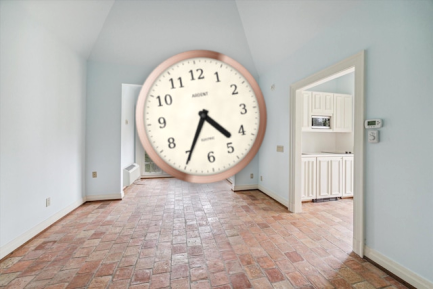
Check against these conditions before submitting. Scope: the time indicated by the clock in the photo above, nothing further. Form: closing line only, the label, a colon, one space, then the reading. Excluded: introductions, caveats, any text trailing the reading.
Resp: 4:35
